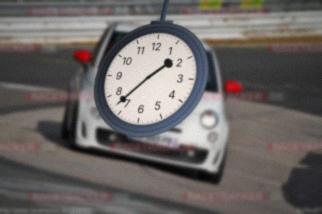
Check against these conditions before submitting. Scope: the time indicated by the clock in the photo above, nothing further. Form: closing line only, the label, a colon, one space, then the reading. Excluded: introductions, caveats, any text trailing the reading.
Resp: 1:37
